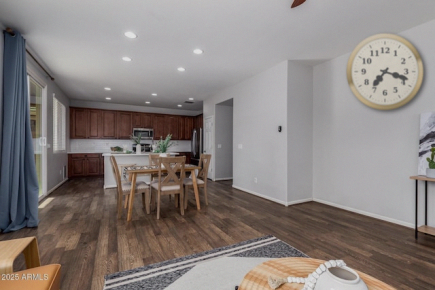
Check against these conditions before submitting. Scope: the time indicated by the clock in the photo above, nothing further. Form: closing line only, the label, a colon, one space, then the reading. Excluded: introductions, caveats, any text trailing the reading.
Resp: 7:18
